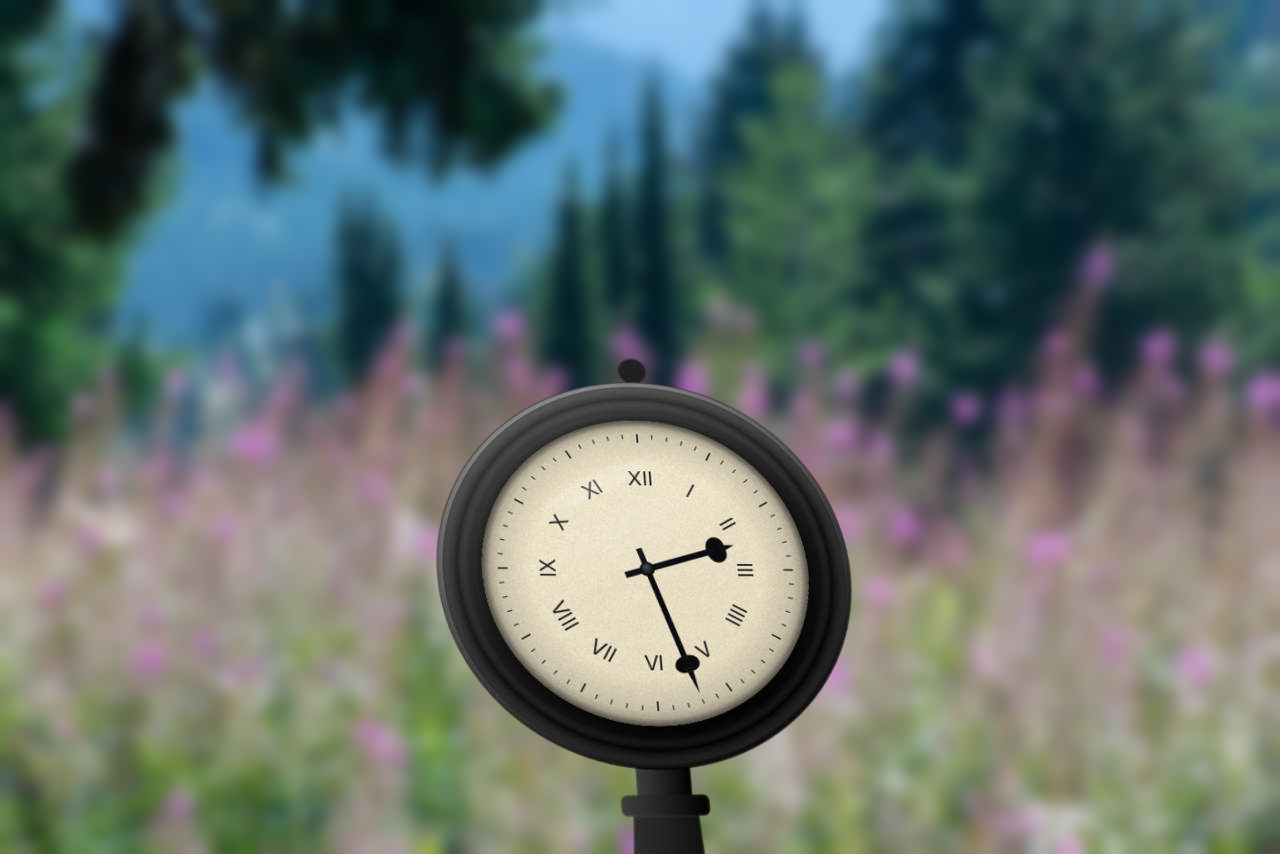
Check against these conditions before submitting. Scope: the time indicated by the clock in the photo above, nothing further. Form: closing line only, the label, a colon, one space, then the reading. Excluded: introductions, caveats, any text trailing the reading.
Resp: 2:27
